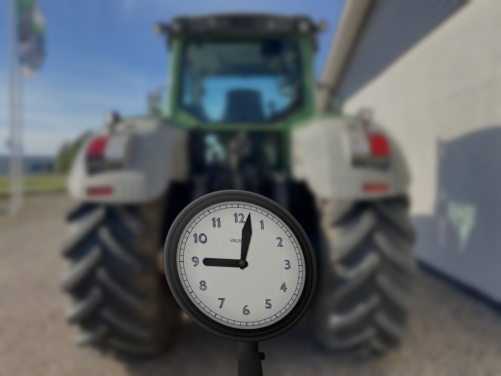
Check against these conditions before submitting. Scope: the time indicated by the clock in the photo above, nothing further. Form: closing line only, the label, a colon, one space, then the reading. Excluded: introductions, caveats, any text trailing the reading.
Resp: 9:02
